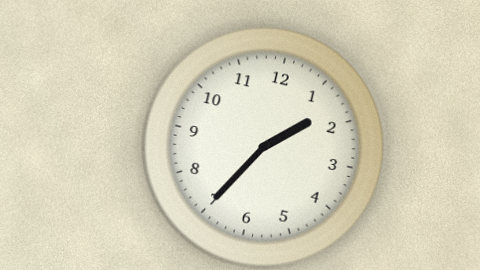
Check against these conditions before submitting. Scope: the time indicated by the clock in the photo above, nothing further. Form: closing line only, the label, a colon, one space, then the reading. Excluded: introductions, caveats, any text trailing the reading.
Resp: 1:35
